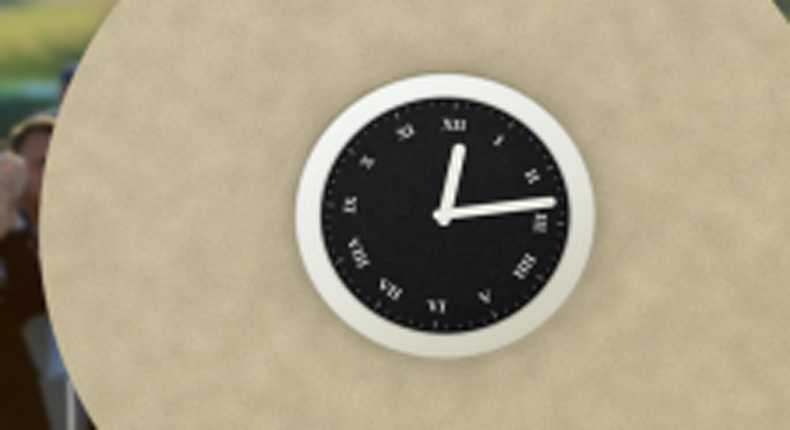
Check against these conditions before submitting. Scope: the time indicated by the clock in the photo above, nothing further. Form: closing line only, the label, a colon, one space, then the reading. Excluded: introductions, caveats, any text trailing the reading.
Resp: 12:13
